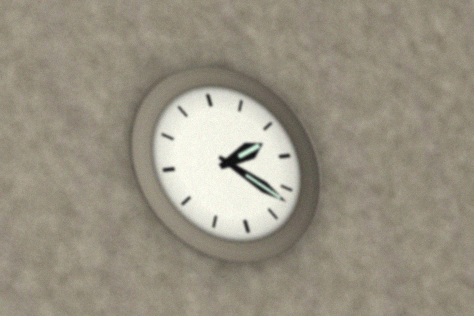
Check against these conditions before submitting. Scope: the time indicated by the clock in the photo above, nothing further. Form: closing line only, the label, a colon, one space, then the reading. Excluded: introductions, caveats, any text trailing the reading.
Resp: 2:22
